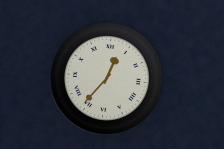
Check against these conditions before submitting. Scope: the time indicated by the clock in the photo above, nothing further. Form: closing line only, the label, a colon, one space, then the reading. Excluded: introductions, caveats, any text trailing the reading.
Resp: 12:36
